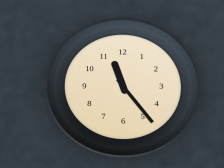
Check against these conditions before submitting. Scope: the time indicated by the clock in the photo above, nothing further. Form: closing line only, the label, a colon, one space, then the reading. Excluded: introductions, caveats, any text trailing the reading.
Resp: 11:24
